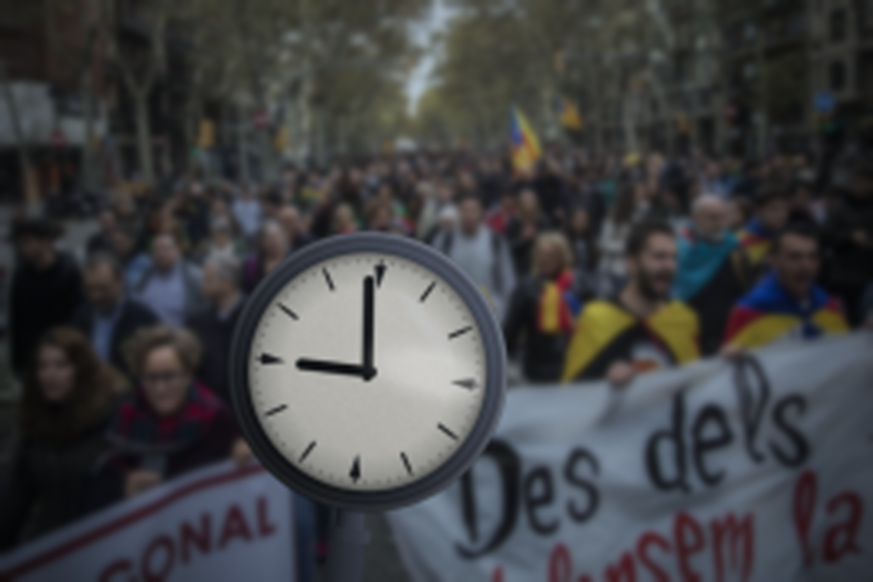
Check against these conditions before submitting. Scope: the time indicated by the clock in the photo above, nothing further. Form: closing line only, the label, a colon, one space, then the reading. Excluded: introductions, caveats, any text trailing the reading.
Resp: 8:59
